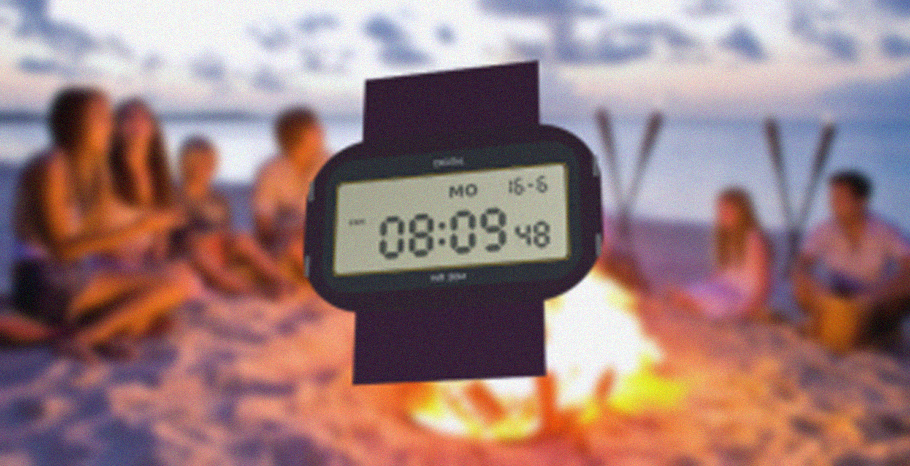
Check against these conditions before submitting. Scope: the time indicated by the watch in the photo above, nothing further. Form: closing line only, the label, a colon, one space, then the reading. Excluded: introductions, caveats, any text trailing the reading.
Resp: 8:09:48
